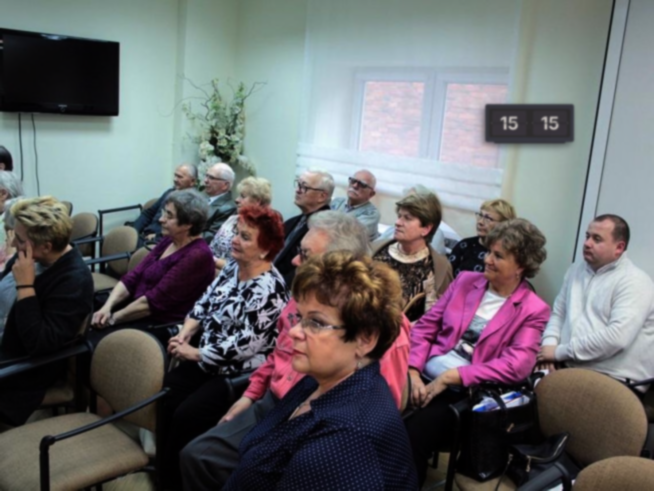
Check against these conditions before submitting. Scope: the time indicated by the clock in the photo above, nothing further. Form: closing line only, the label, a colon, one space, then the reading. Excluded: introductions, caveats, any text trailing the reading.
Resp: 15:15
